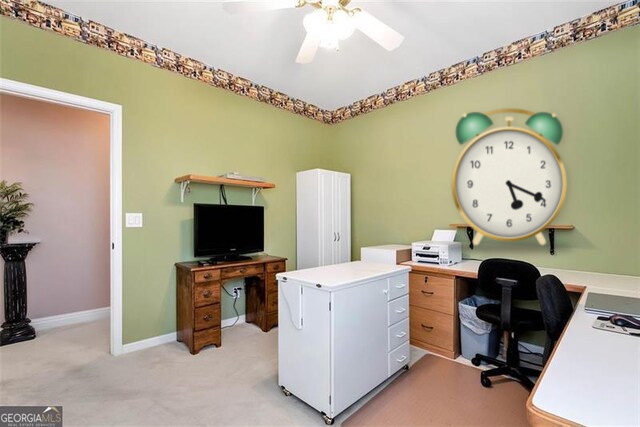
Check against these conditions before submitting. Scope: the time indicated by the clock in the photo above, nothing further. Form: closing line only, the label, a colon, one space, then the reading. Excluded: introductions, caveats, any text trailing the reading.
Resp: 5:19
